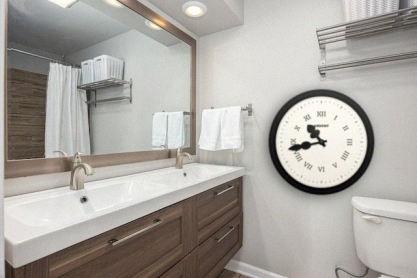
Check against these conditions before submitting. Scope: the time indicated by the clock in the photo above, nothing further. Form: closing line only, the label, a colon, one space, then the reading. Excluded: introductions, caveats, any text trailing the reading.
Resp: 10:43
